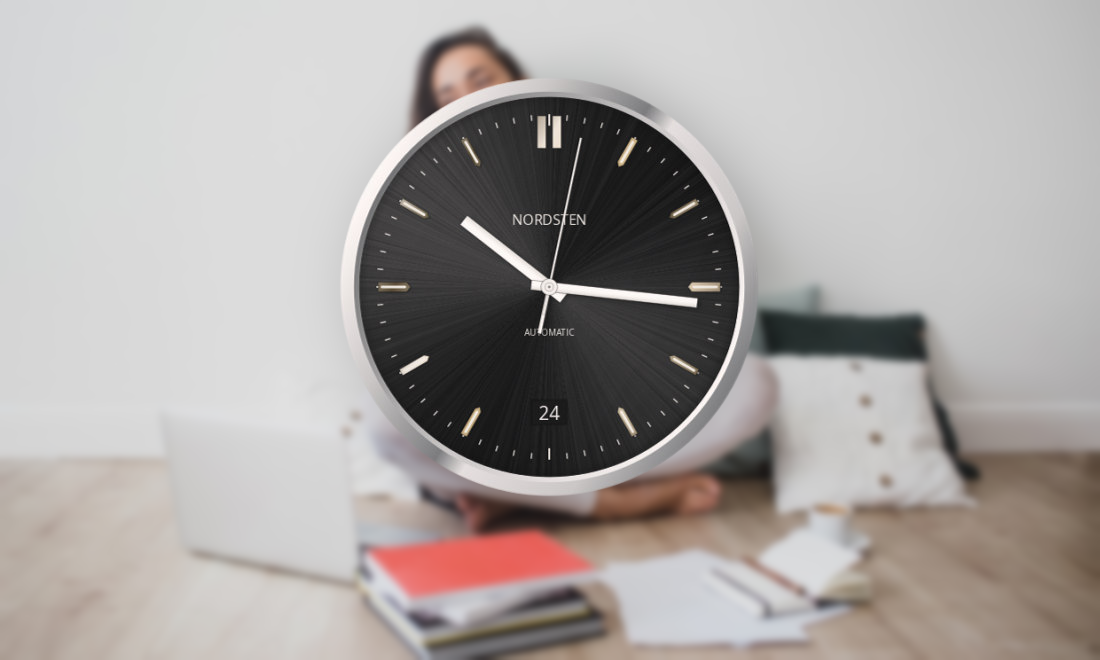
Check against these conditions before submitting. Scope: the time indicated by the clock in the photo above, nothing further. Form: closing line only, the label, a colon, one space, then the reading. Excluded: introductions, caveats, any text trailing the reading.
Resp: 10:16:02
